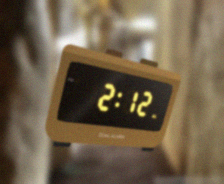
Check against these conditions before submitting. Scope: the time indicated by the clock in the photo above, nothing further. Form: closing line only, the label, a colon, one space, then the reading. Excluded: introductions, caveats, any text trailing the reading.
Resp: 2:12
